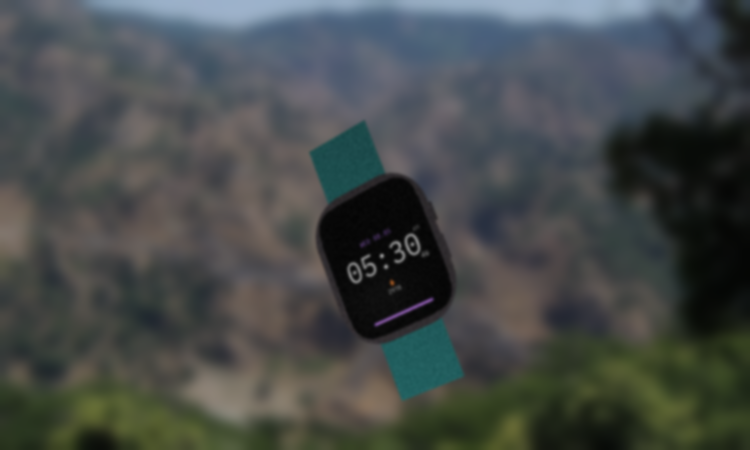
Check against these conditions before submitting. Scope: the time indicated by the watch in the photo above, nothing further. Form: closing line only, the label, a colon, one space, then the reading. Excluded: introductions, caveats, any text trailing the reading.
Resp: 5:30
